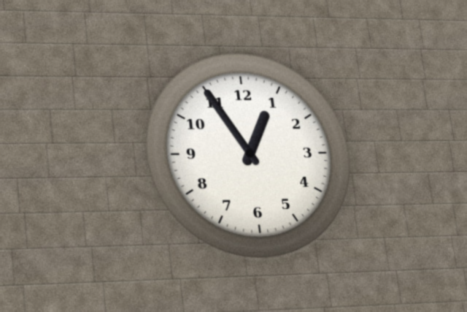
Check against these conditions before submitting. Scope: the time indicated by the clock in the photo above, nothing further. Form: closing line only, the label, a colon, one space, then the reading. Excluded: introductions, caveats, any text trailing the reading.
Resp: 12:55
